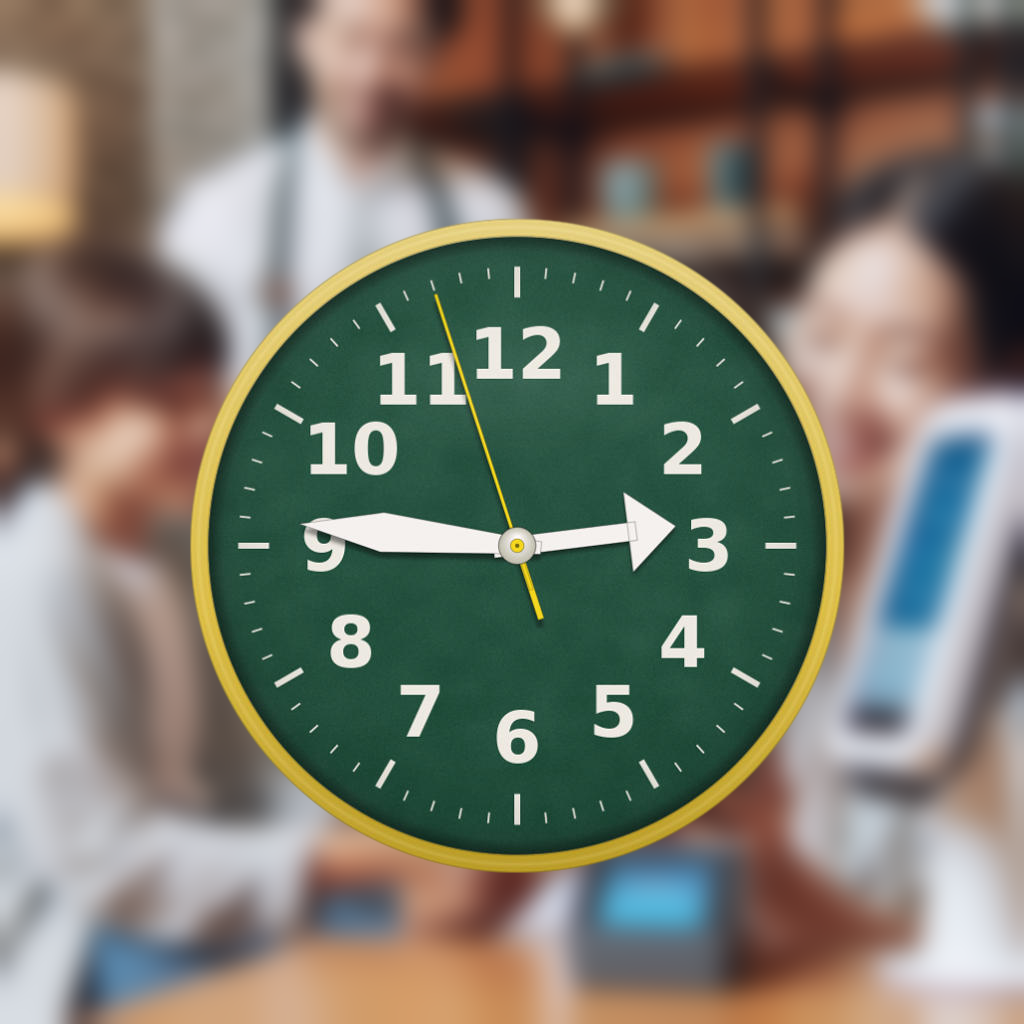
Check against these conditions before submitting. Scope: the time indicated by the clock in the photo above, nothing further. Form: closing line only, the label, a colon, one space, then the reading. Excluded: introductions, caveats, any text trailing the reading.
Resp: 2:45:57
